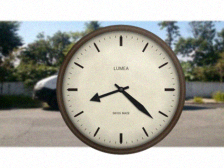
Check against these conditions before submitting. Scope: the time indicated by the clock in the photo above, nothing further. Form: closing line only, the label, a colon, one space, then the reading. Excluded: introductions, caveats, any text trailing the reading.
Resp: 8:22
